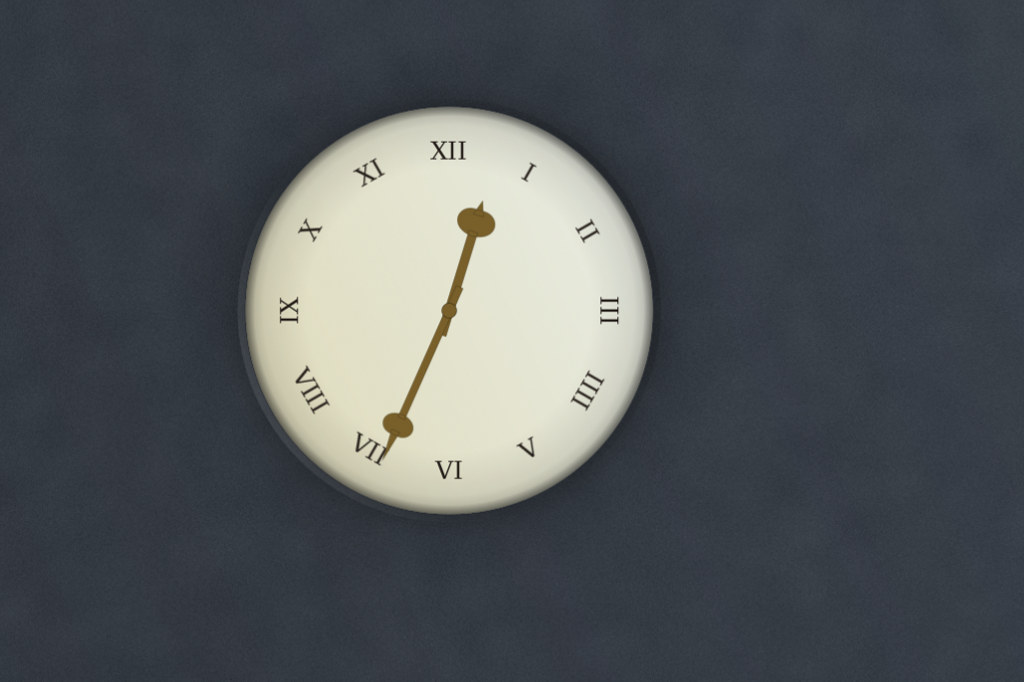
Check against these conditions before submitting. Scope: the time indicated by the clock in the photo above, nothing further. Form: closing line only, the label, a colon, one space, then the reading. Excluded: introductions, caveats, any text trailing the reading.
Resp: 12:34
